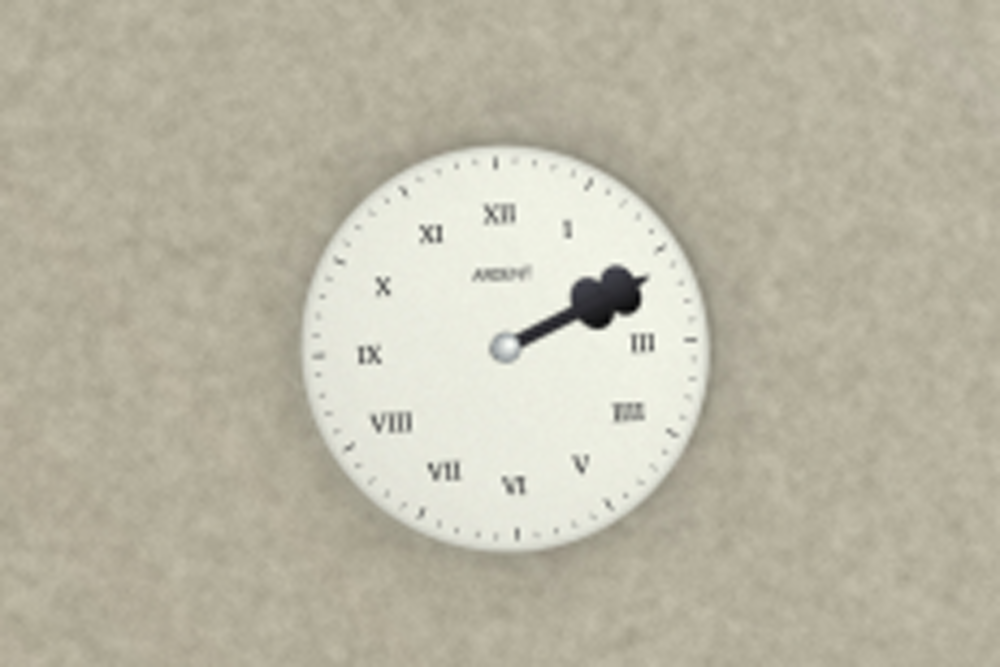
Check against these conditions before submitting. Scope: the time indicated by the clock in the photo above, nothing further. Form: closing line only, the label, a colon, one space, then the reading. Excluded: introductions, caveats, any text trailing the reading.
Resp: 2:11
